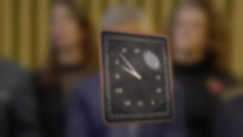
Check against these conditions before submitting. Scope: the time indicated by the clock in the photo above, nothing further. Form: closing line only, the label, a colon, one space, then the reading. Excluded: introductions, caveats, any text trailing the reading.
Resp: 9:53
